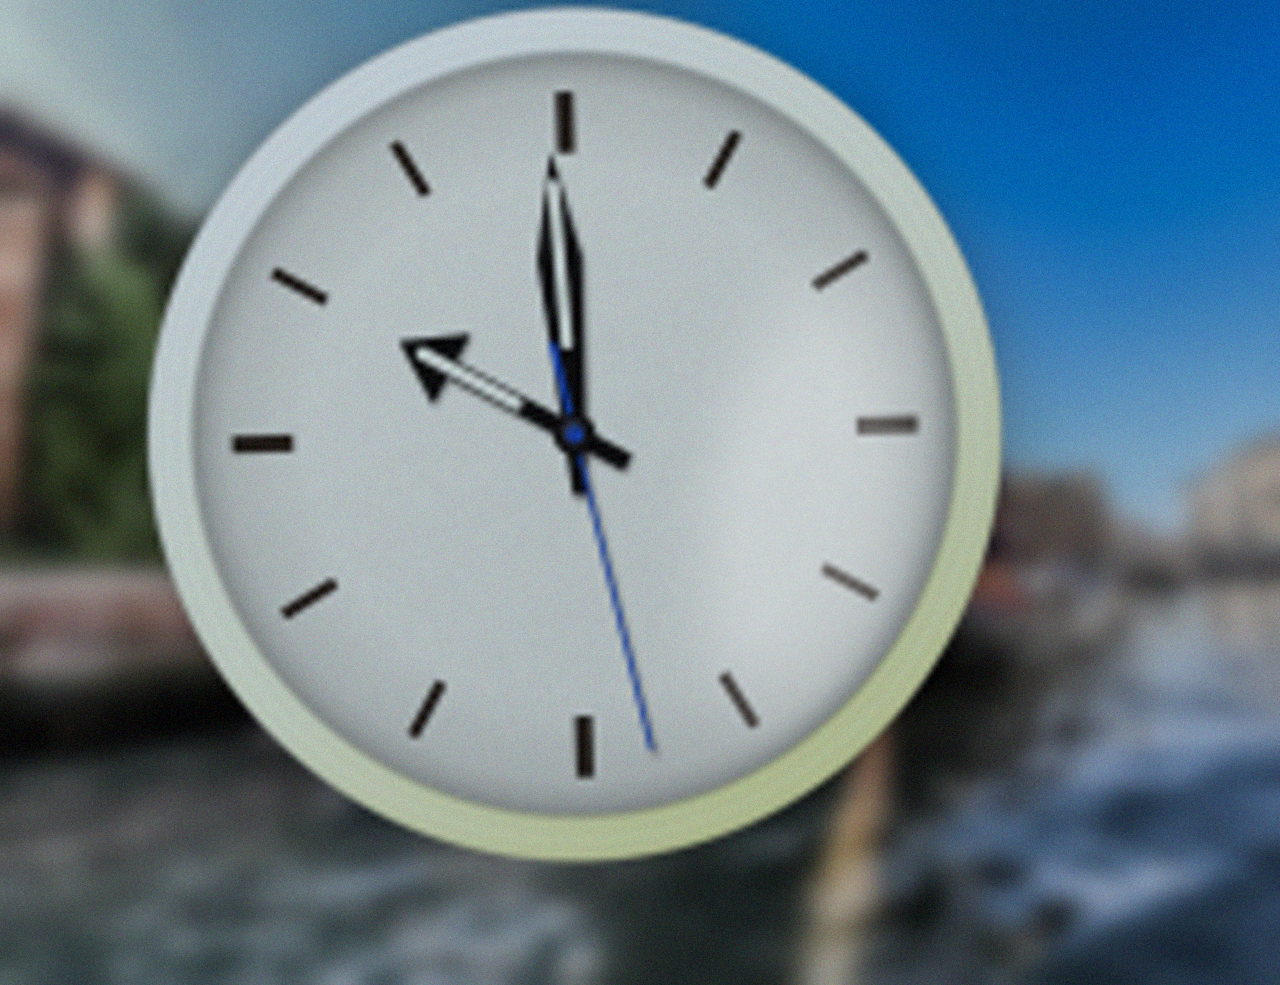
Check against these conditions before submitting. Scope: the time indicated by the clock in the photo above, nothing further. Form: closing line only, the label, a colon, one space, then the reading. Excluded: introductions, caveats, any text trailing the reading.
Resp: 9:59:28
